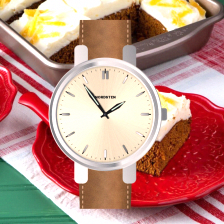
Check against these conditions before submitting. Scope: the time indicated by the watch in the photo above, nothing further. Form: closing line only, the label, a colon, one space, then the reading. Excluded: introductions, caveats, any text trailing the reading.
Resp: 1:54
